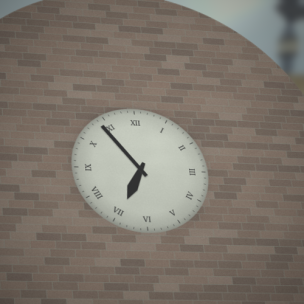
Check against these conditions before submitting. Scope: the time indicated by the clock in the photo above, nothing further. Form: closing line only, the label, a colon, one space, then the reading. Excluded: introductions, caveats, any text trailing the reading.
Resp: 6:54
